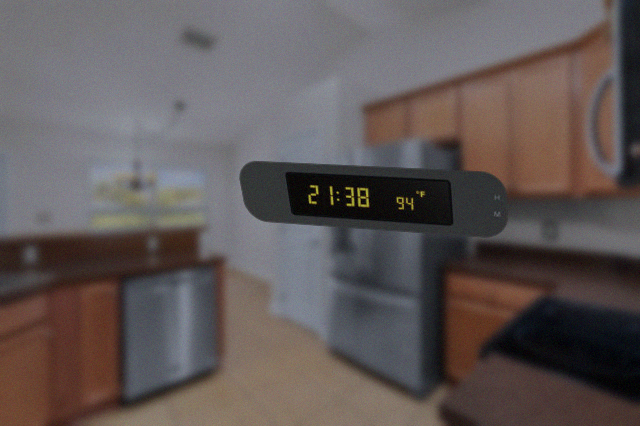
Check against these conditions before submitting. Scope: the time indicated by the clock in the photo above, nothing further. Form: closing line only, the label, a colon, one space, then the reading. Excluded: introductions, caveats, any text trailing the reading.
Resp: 21:38
